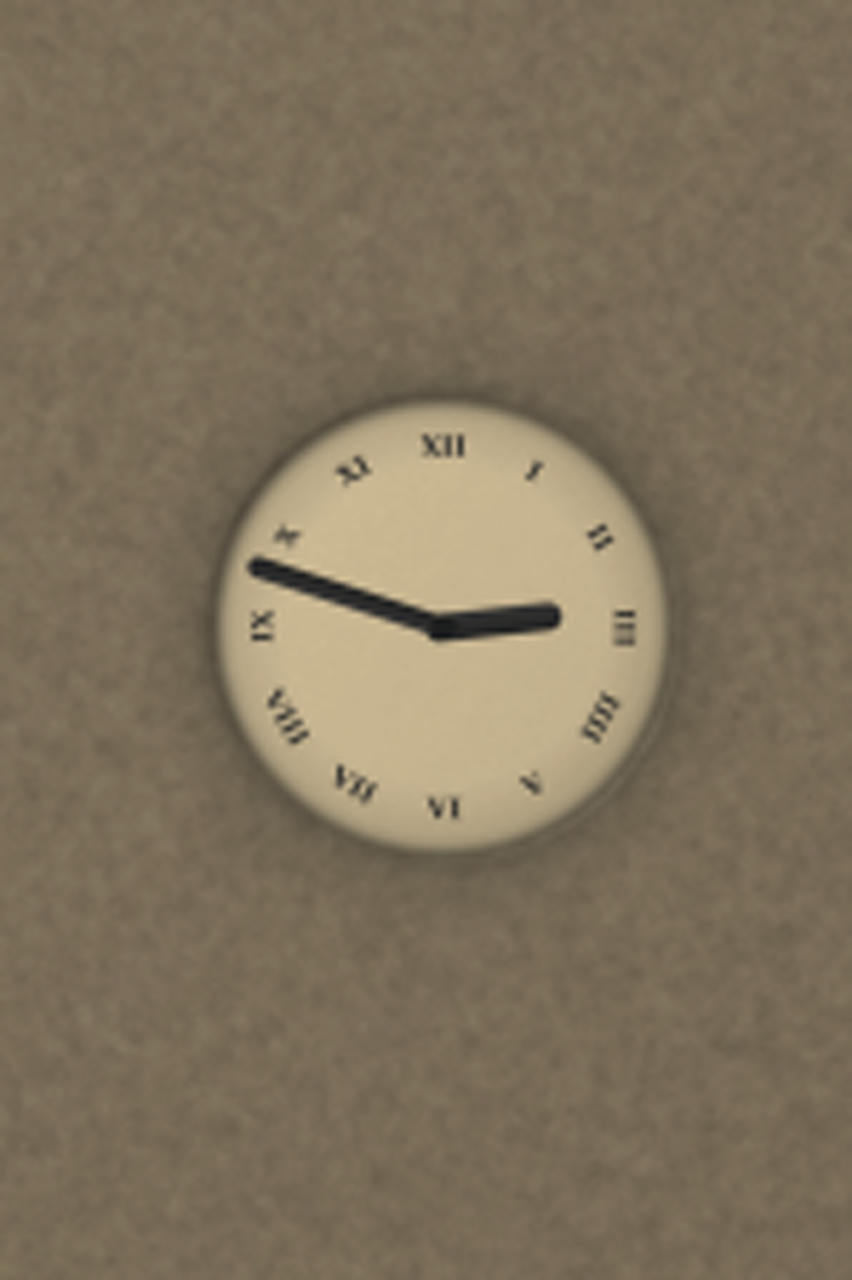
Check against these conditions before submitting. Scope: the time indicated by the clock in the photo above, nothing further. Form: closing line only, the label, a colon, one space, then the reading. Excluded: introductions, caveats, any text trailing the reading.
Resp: 2:48
